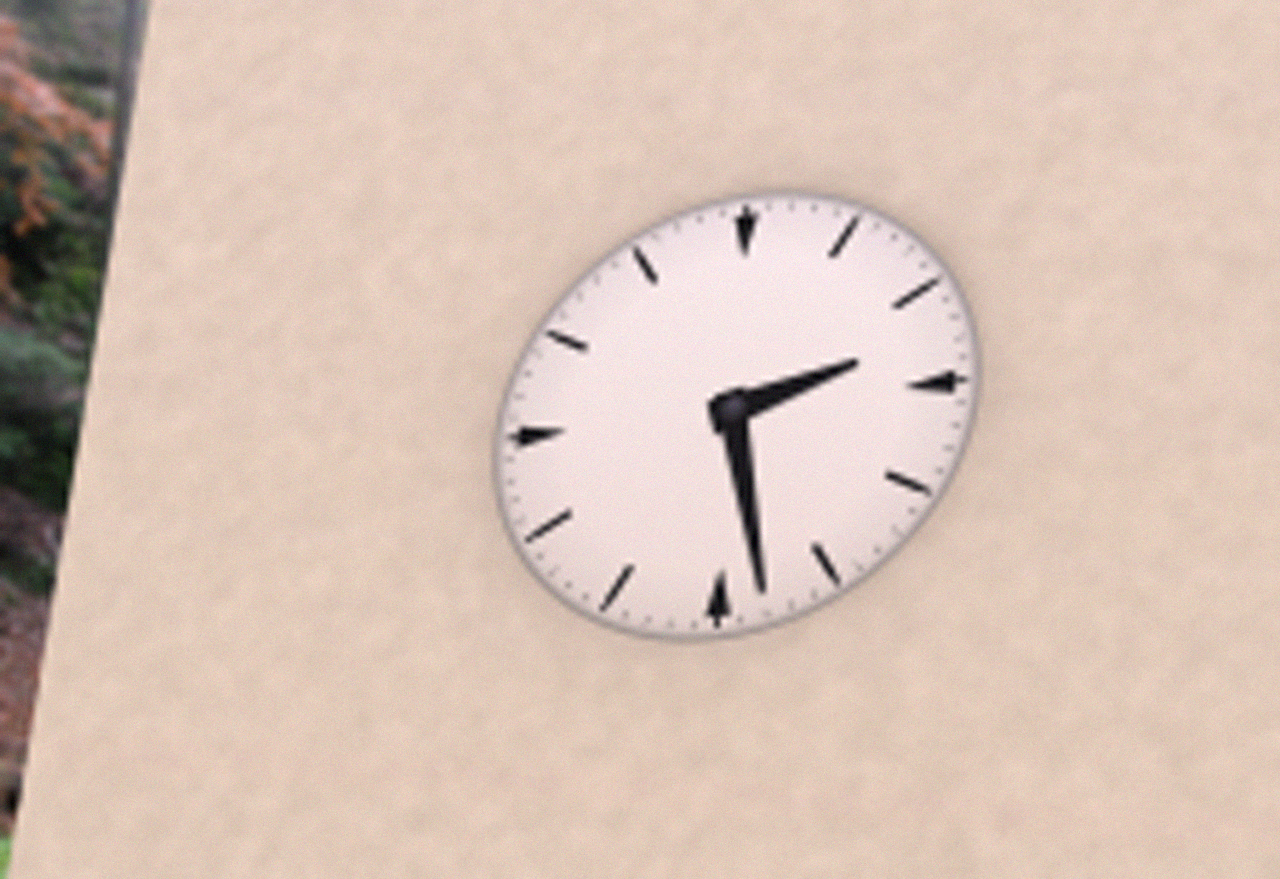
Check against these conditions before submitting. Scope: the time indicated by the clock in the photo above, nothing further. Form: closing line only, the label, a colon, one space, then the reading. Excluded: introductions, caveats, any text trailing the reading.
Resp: 2:28
